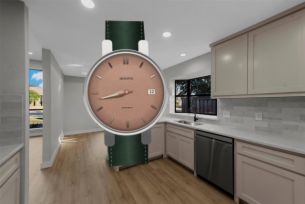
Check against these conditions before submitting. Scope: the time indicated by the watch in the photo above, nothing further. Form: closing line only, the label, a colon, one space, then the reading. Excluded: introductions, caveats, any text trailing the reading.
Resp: 8:43
